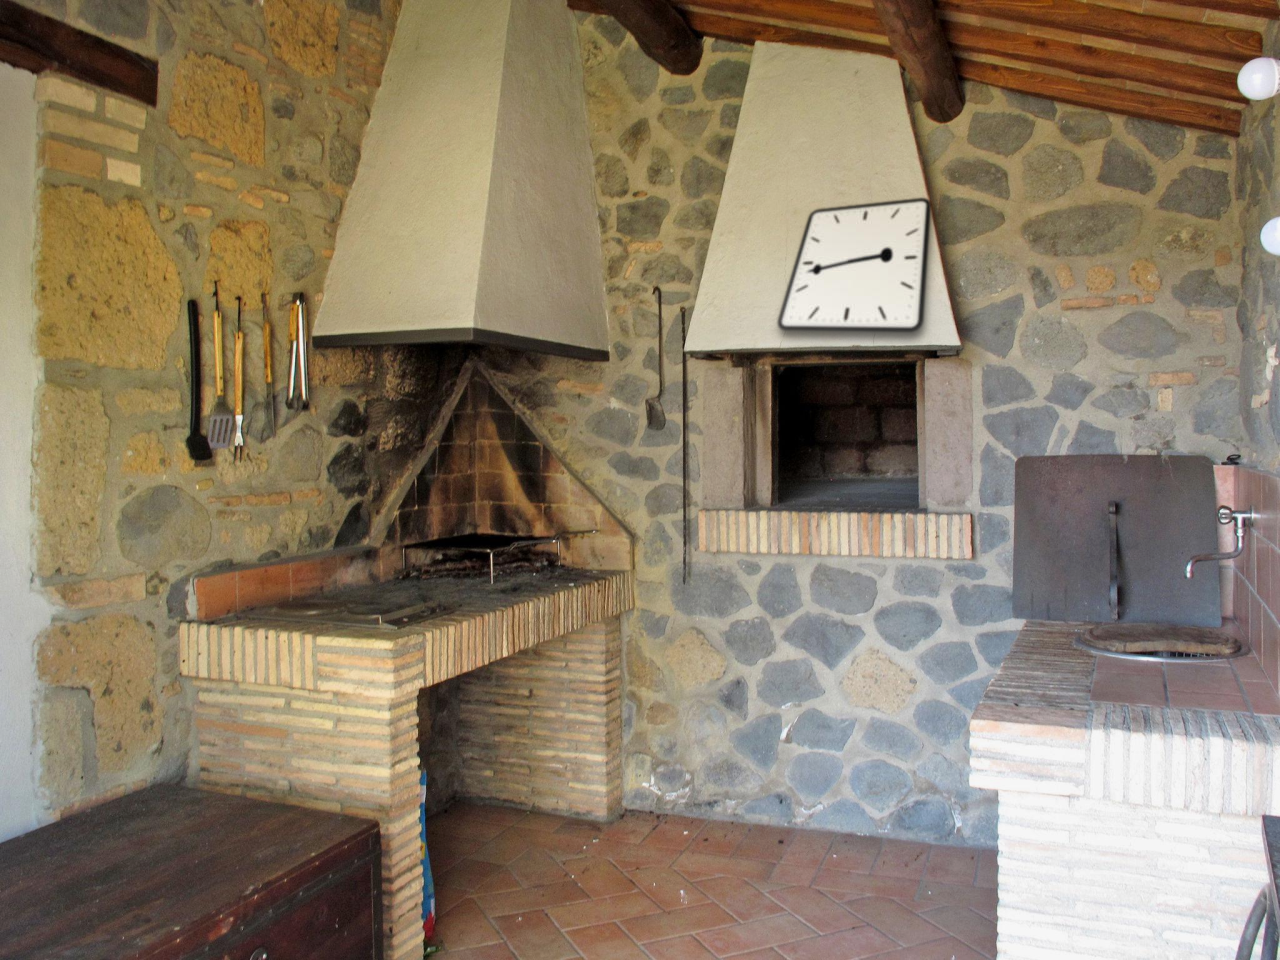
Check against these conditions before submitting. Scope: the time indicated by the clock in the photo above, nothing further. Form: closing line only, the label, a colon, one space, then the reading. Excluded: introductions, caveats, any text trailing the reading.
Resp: 2:43
